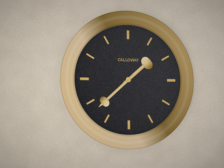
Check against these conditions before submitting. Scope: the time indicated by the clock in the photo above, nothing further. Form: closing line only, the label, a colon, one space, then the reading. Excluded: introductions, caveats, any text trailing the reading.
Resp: 1:38
